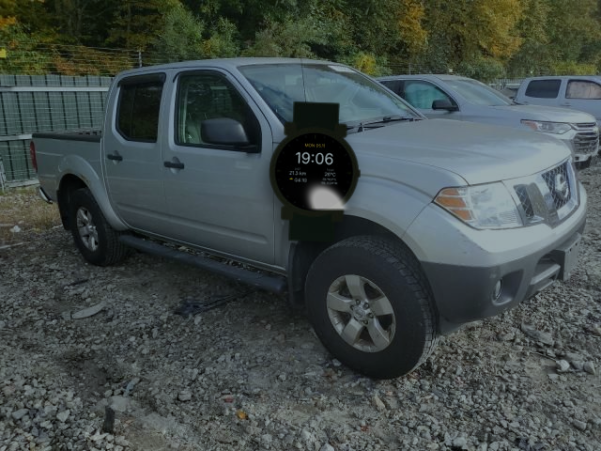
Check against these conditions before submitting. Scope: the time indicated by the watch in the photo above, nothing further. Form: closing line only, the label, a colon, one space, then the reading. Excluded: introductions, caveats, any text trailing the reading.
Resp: 19:06
